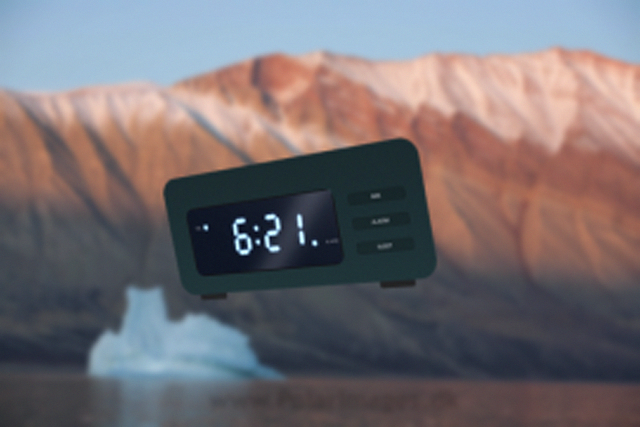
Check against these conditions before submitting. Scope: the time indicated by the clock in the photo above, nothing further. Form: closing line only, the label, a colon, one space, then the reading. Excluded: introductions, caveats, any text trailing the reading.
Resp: 6:21
